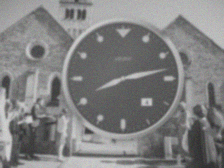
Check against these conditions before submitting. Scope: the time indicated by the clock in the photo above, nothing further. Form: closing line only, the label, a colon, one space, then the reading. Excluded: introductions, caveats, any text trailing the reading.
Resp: 8:13
